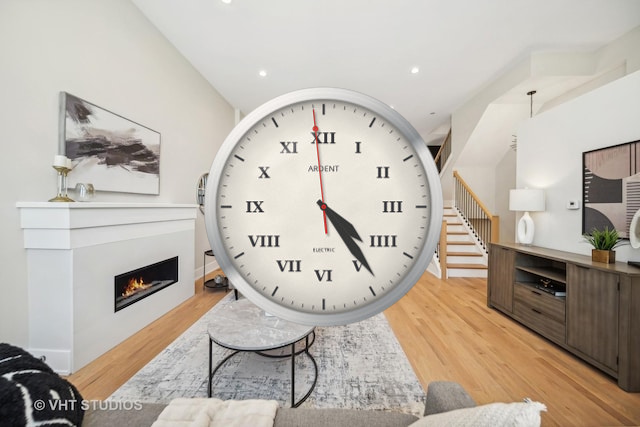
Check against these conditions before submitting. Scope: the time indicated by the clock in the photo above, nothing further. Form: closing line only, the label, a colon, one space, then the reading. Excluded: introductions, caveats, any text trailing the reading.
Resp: 4:23:59
